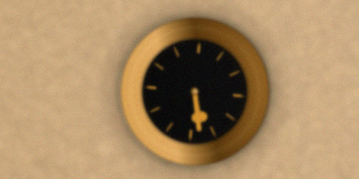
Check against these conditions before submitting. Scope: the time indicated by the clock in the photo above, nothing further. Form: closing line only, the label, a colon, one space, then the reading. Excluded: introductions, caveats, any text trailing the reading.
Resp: 5:28
